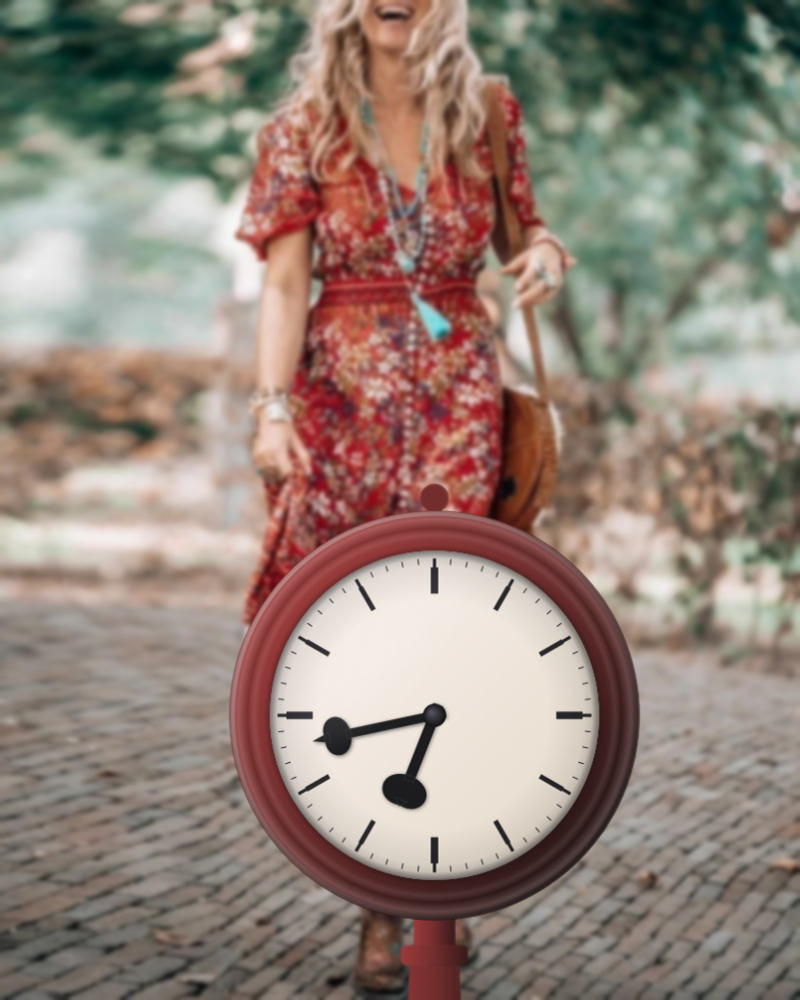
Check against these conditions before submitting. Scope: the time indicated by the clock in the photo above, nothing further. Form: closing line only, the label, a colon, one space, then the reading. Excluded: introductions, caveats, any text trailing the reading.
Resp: 6:43
